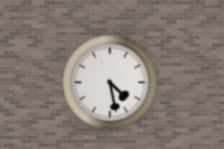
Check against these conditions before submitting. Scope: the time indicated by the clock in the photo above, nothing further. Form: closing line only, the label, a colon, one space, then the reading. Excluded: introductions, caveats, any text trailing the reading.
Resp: 4:28
